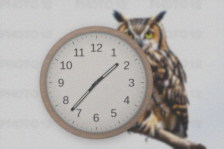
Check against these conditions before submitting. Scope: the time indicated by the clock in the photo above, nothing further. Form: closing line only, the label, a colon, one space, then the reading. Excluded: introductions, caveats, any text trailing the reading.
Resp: 1:37
